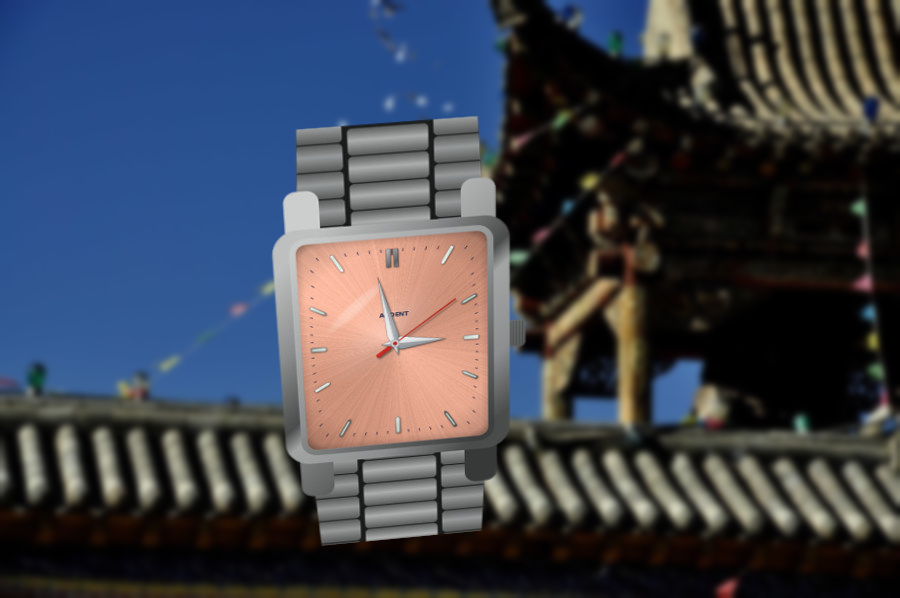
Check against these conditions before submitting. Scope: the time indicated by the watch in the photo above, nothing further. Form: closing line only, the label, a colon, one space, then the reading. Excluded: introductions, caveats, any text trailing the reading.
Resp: 2:58:09
